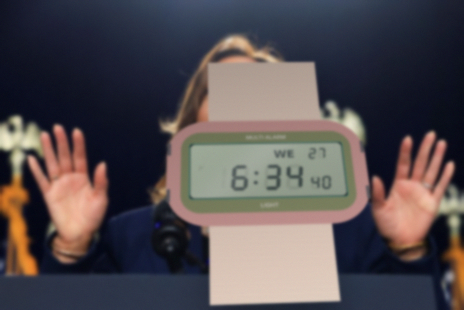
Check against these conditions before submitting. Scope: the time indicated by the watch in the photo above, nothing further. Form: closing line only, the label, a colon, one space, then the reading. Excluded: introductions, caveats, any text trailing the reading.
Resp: 6:34:40
